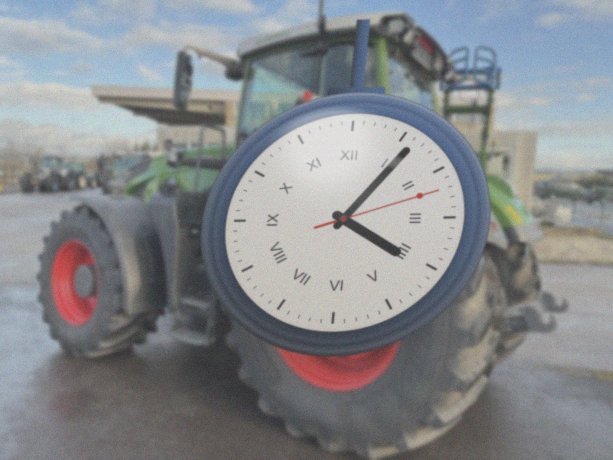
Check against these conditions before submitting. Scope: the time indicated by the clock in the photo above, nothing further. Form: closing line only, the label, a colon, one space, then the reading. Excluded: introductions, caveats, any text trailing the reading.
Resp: 4:06:12
